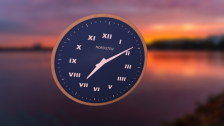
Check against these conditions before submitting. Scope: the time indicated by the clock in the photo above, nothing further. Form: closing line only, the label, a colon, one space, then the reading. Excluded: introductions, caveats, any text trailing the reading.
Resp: 7:09
